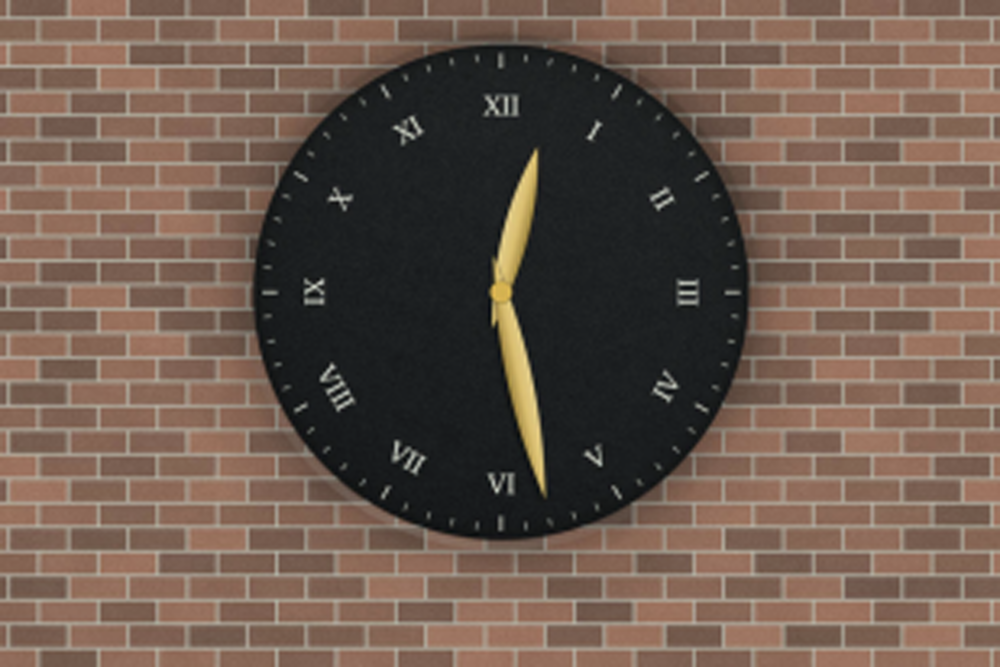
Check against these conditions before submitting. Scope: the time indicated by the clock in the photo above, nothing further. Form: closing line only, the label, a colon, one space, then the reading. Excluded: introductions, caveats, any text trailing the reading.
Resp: 12:28
